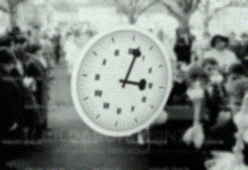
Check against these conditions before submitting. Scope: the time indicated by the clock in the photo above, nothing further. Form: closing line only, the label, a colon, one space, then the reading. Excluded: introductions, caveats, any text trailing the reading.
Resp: 3:02
